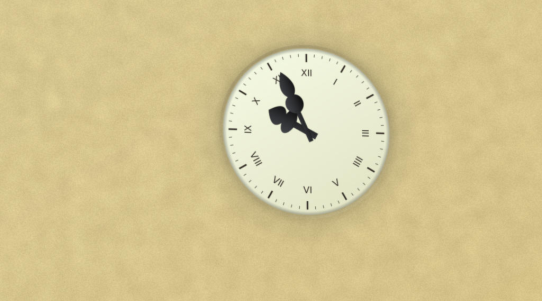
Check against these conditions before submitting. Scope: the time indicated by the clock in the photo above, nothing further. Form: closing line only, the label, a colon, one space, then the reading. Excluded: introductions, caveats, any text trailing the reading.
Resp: 9:56
